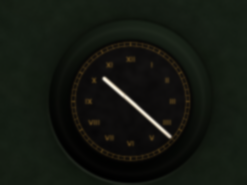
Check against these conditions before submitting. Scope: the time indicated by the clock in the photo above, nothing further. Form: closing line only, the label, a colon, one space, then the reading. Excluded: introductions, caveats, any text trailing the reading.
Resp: 10:22
